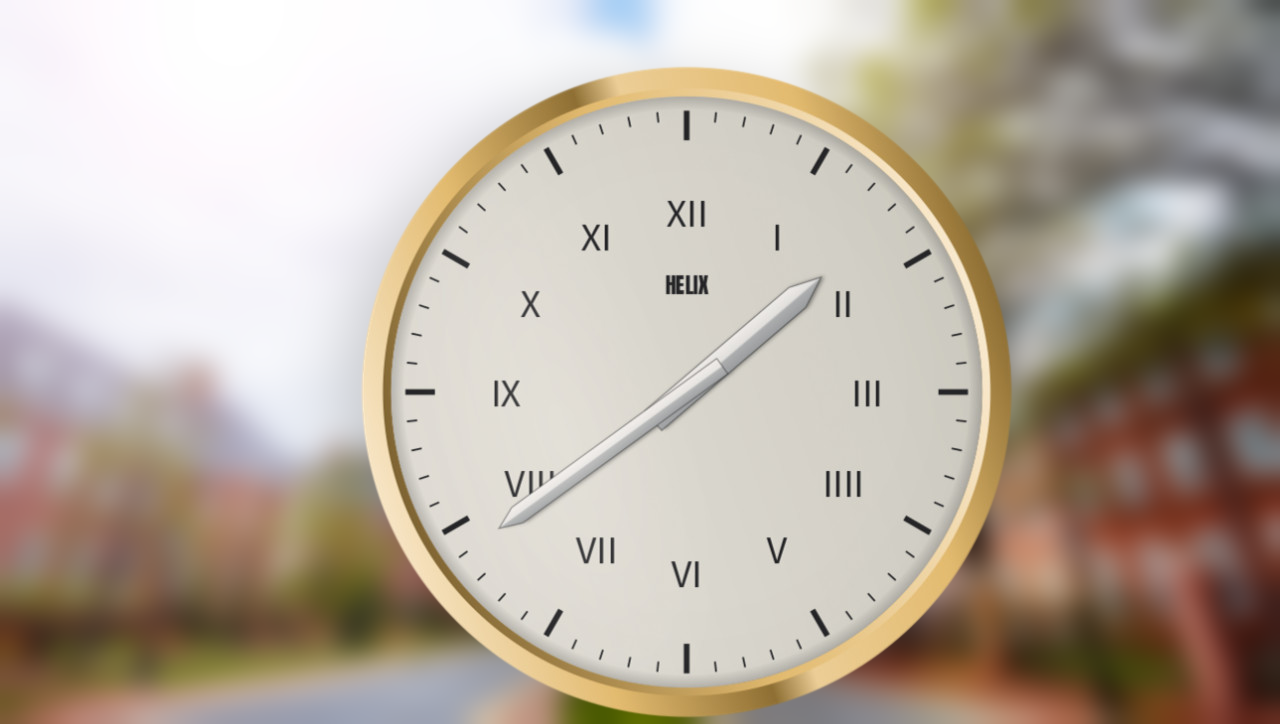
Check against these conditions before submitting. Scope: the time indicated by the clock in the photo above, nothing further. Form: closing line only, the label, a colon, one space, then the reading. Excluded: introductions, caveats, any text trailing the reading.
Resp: 1:39
